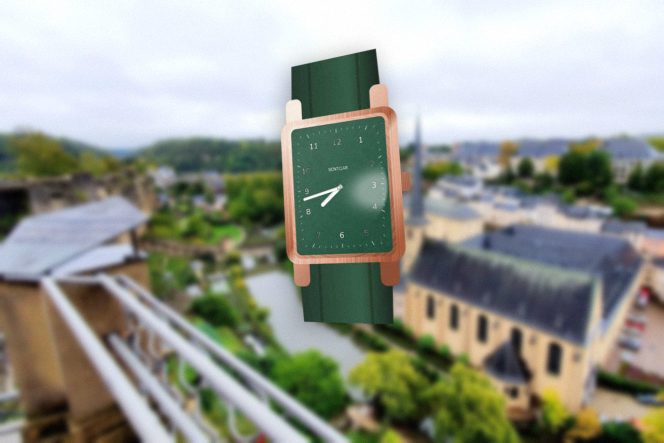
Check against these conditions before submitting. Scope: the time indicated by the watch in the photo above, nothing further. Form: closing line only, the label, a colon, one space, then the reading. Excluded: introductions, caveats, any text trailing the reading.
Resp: 7:43
